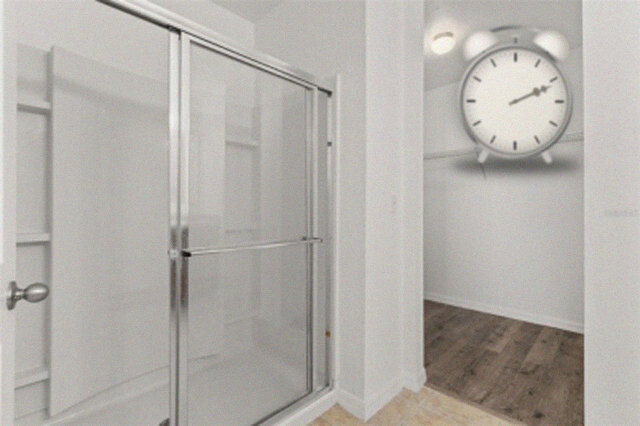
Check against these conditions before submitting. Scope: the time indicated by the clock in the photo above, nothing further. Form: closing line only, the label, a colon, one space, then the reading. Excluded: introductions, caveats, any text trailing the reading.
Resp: 2:11
